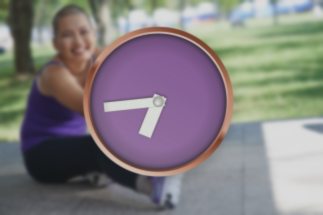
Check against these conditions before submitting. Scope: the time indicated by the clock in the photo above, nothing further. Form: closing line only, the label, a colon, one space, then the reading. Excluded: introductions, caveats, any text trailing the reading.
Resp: 6:44
